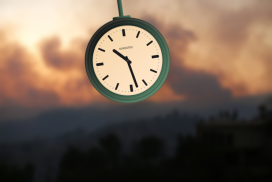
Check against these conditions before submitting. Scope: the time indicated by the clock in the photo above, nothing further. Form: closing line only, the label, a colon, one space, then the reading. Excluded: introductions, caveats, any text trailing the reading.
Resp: 10:28
